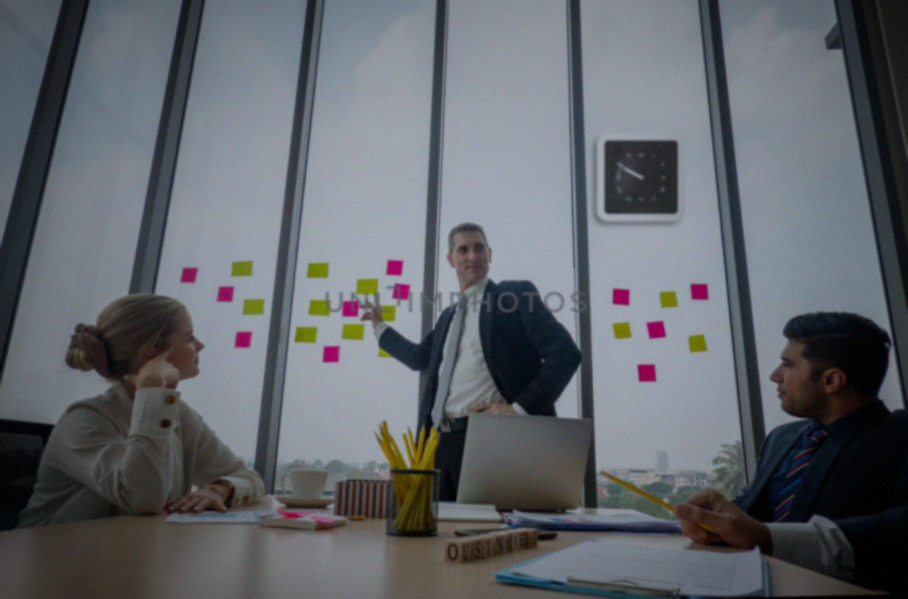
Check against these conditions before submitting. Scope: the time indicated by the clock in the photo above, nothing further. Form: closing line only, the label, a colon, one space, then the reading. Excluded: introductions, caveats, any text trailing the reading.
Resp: 9:50
